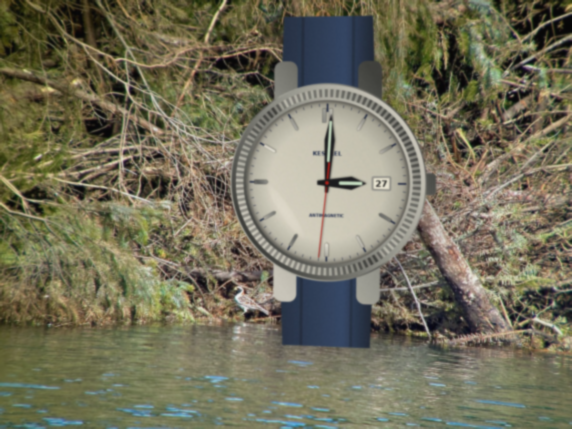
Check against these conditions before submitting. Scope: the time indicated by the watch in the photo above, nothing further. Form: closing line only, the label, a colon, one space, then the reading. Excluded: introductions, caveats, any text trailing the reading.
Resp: 3:00:31
